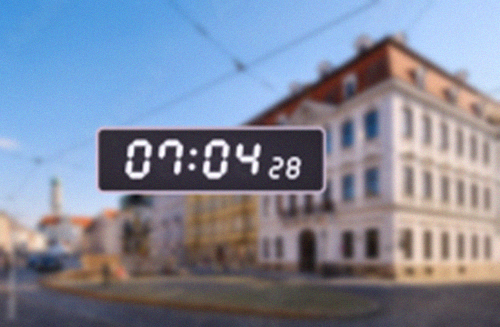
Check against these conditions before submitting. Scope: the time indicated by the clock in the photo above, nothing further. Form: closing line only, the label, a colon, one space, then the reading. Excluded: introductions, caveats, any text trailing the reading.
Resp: 7:04:28
